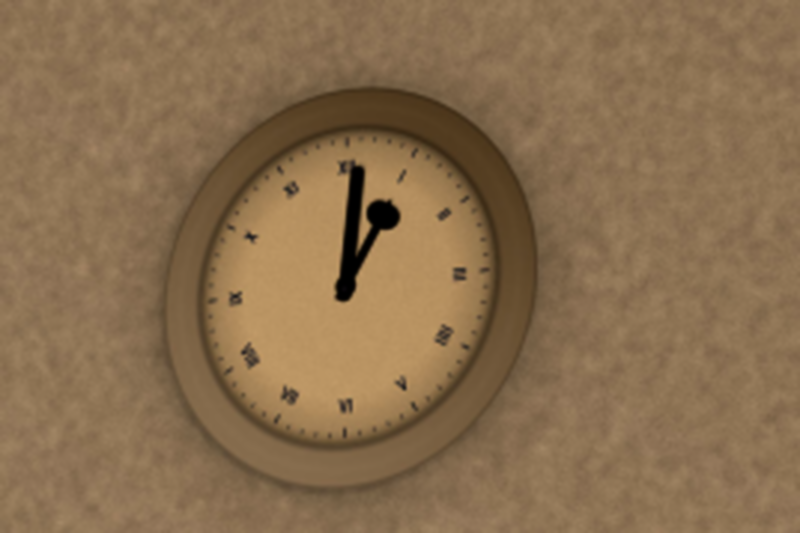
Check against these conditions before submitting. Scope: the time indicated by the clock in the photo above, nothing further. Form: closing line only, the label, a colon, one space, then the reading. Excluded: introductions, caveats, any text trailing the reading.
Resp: 1:01
